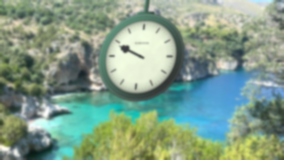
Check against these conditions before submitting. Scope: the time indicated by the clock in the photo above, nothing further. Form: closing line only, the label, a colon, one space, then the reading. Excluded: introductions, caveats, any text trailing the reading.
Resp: 9:49
